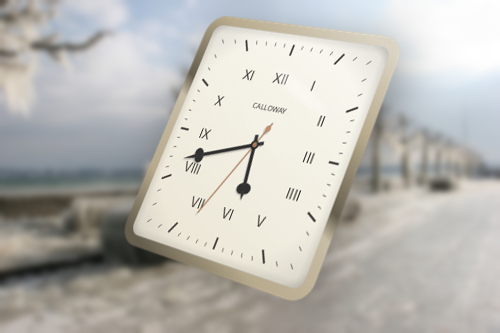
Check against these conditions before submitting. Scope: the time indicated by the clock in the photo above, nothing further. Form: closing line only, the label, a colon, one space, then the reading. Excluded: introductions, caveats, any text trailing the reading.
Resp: 5:41:34
